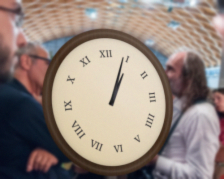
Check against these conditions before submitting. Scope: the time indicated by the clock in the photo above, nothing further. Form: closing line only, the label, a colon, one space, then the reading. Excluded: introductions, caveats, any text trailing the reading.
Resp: 1:04
